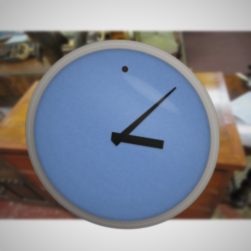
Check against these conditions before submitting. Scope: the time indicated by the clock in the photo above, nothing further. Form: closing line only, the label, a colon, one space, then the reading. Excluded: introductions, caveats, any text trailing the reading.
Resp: 3:07
